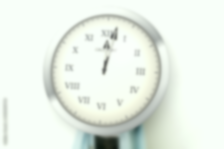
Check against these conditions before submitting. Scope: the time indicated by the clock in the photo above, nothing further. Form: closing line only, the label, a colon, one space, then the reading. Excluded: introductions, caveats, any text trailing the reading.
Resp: 12:02
